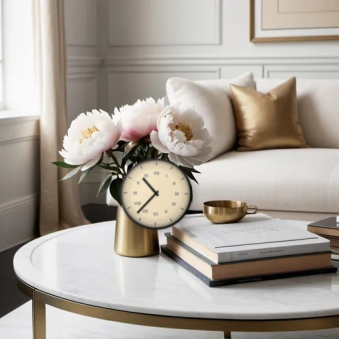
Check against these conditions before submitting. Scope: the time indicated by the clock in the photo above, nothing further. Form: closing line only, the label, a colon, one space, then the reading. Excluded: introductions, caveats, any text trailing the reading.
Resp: 10:37
